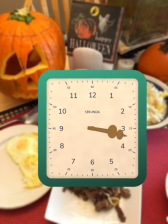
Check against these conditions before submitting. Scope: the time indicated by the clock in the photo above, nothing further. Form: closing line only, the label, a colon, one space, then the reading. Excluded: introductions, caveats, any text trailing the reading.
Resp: 3:17
